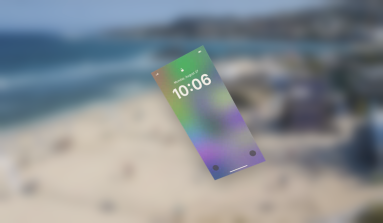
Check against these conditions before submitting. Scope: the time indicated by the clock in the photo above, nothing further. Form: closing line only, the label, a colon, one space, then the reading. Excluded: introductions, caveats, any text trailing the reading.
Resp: 10:06
